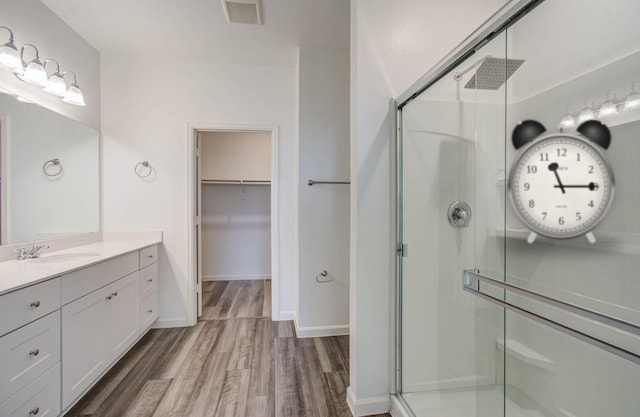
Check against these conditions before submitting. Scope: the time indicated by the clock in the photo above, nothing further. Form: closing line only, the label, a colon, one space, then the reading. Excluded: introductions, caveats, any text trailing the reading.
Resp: 11:15
